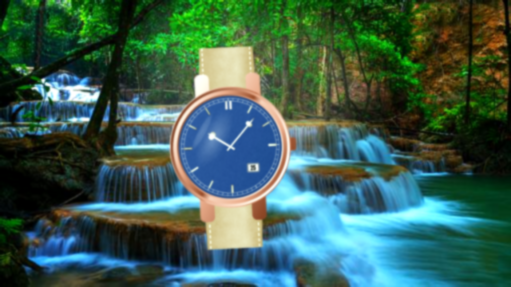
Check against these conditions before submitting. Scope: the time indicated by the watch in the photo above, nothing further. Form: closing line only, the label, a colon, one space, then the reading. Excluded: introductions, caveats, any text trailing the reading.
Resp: 10:07
